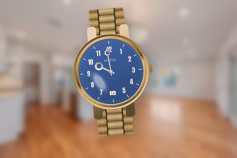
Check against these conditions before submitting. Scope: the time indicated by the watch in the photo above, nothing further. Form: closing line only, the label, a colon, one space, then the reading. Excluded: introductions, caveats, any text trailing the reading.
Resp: 9:59
